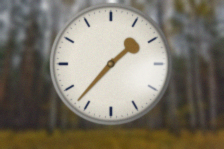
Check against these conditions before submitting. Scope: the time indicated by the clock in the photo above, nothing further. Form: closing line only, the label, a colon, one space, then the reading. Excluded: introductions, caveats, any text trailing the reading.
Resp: 1:37
